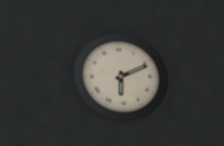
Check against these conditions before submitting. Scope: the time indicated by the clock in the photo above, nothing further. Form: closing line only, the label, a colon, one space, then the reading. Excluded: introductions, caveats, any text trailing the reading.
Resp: 6:11
